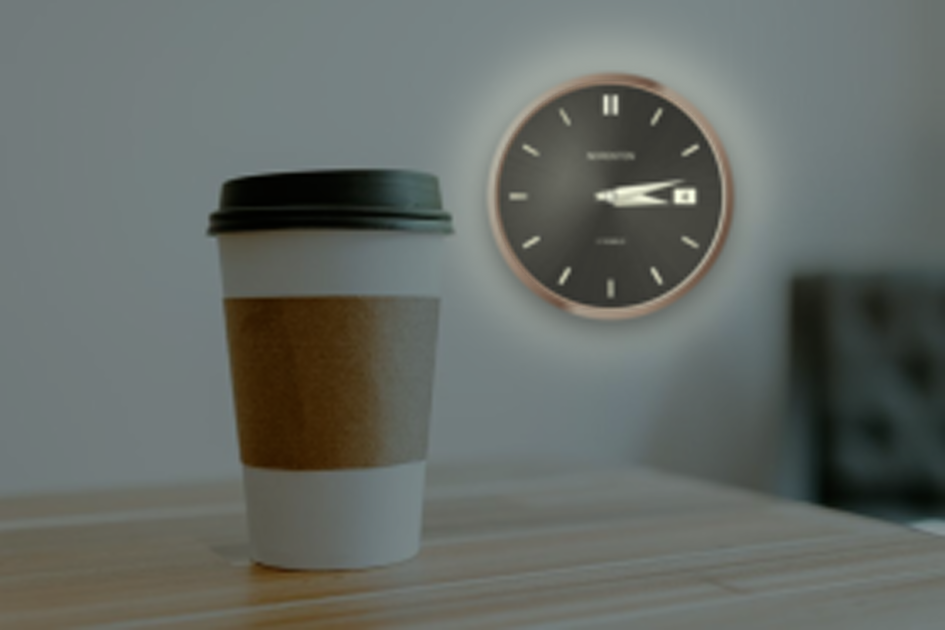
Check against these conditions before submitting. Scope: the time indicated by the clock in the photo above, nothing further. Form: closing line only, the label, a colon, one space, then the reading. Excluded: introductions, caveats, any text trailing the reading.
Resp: 3:13
